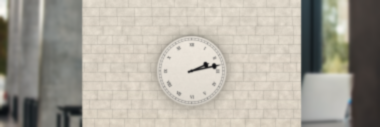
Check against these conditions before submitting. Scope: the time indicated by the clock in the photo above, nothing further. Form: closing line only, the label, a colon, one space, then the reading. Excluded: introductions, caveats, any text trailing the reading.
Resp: 2:13
